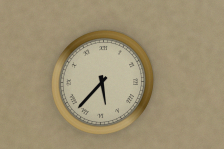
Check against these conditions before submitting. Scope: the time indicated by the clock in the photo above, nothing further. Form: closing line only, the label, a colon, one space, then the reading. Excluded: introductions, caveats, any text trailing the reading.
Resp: 5:37
